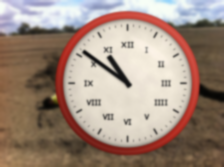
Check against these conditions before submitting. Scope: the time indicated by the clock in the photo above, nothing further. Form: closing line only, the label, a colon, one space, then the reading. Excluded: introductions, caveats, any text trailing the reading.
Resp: 10:51
